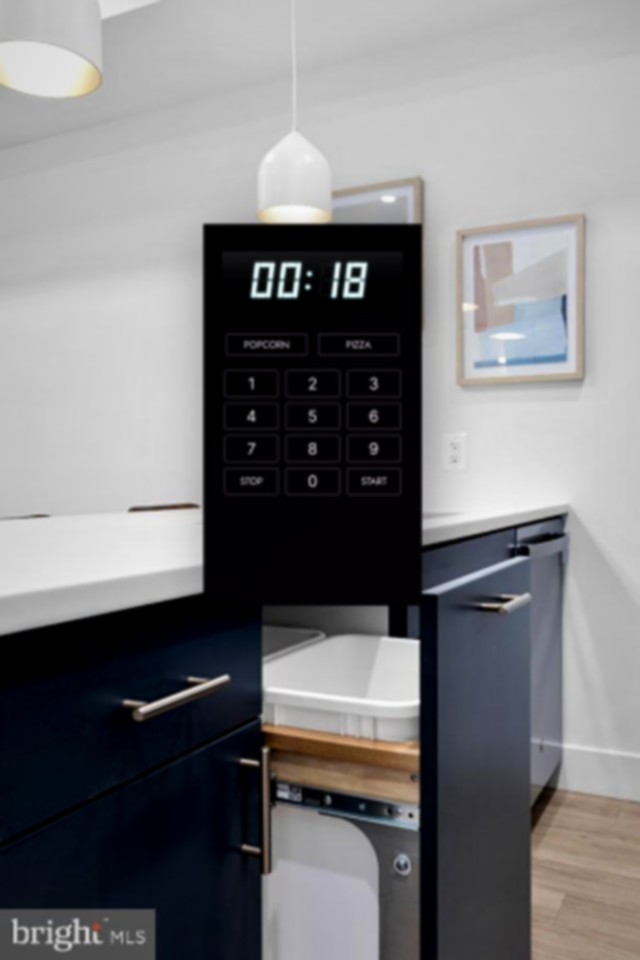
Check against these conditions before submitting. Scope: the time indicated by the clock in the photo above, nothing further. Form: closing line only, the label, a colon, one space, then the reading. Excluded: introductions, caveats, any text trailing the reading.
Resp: 0:18
